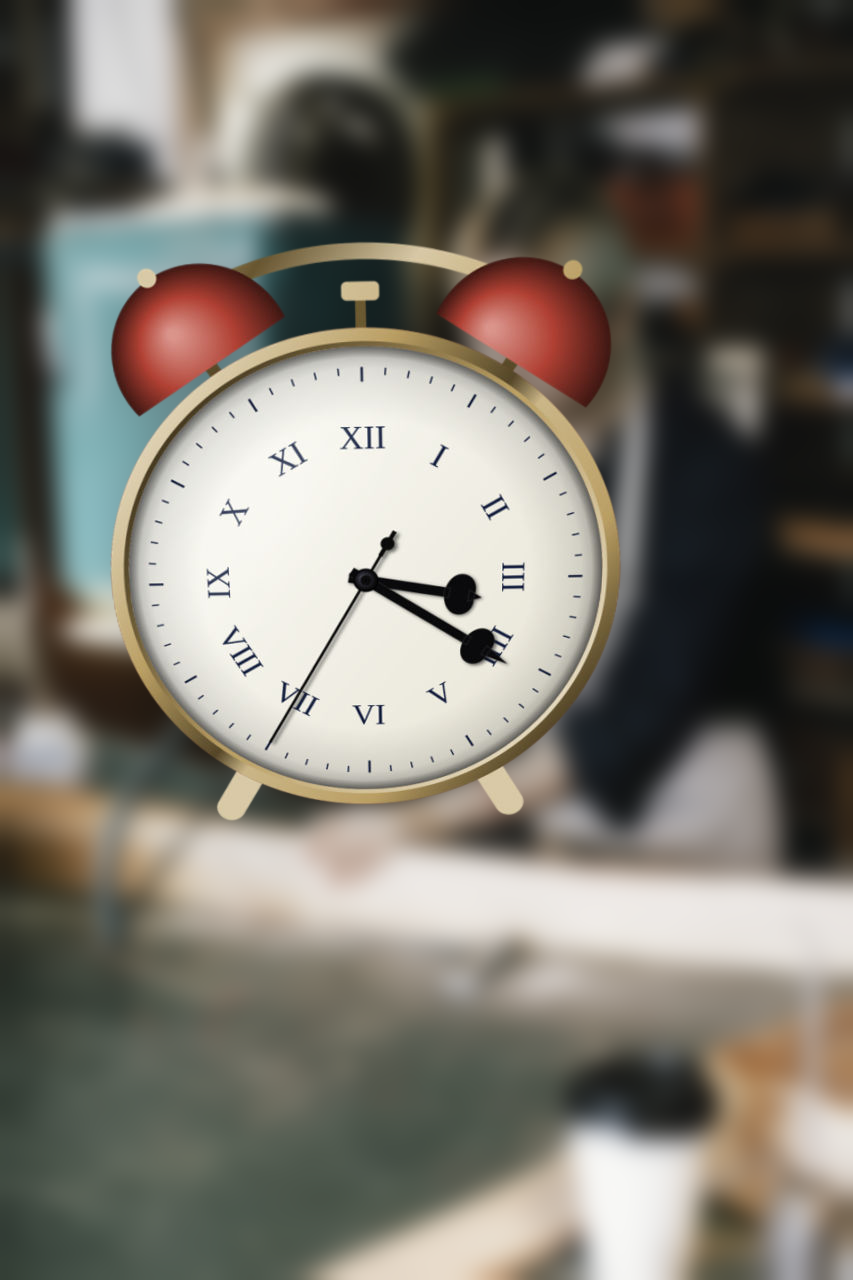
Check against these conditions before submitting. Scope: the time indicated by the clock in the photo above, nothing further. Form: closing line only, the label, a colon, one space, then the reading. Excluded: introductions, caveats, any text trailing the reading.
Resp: 3:20:35
